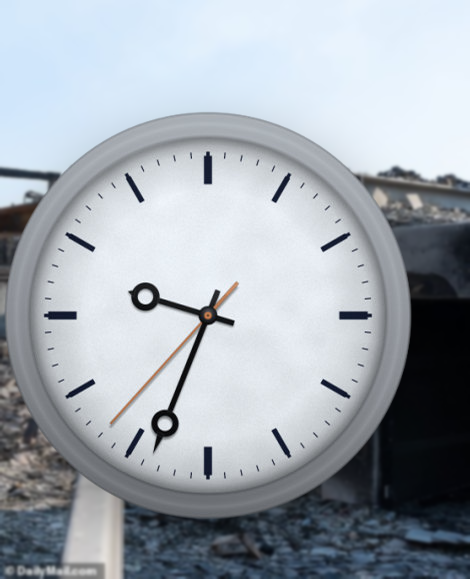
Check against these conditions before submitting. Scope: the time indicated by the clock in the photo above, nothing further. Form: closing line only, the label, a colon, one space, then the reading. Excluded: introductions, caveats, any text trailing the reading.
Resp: 9:33:37
